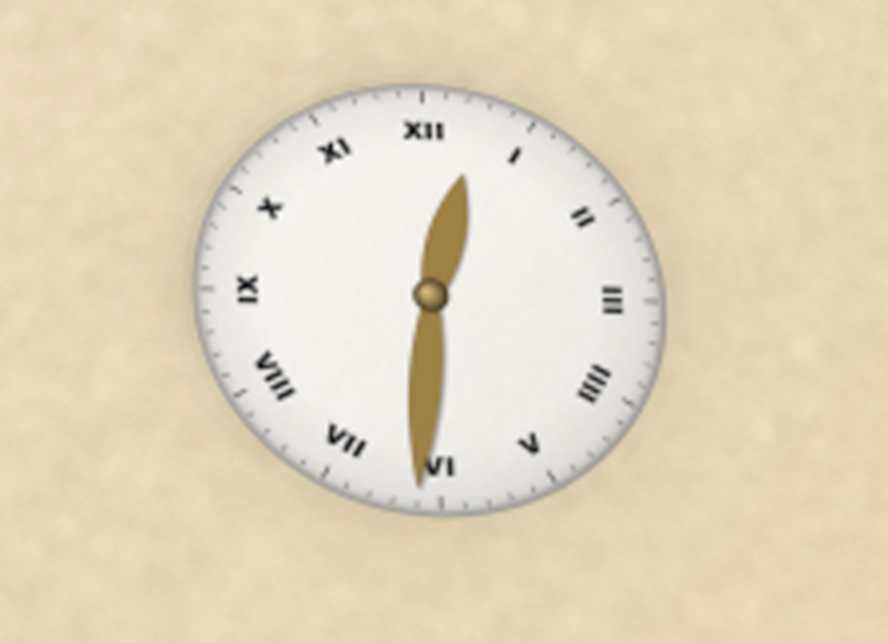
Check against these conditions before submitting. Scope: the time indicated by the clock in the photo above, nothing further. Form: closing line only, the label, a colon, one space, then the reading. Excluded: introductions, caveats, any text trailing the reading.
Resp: 12:31
